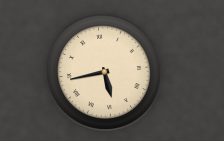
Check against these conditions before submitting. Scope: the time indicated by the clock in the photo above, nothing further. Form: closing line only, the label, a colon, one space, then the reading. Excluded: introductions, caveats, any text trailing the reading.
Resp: 5:44
